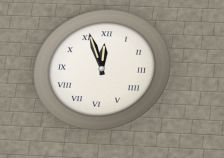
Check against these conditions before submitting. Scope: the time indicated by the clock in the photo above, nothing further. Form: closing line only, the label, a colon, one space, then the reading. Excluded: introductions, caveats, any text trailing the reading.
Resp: 11:56
